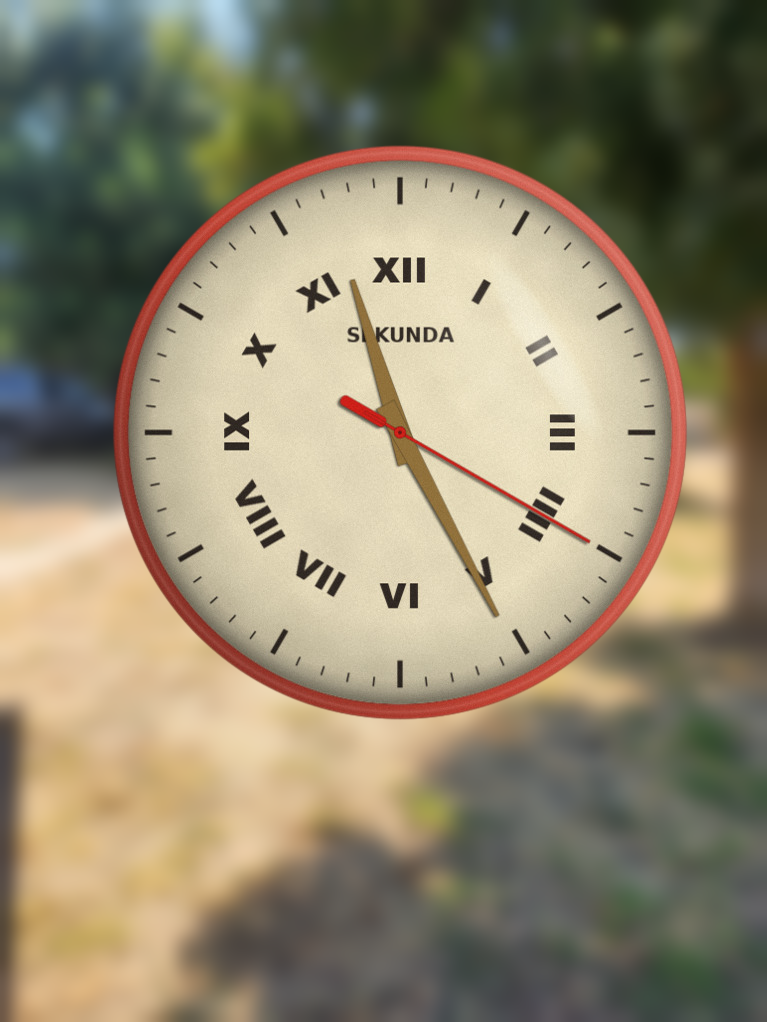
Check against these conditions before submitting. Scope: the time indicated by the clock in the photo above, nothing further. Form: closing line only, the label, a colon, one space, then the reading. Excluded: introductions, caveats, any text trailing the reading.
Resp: 11:25:20
